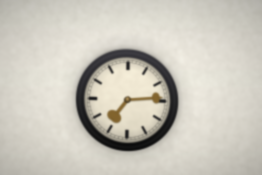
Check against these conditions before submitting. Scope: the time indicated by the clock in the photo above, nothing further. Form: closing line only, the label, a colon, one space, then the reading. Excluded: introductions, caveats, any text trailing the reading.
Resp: 7:14
